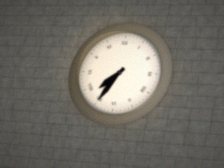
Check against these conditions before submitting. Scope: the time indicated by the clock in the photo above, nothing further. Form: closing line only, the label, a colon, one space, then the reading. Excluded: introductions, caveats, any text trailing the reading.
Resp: 7:35
